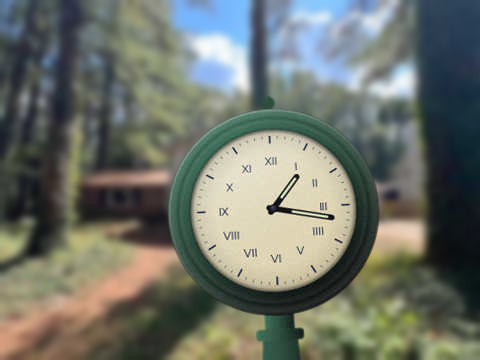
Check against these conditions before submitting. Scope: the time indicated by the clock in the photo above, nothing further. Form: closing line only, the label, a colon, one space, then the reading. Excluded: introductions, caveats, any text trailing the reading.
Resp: 1:17
